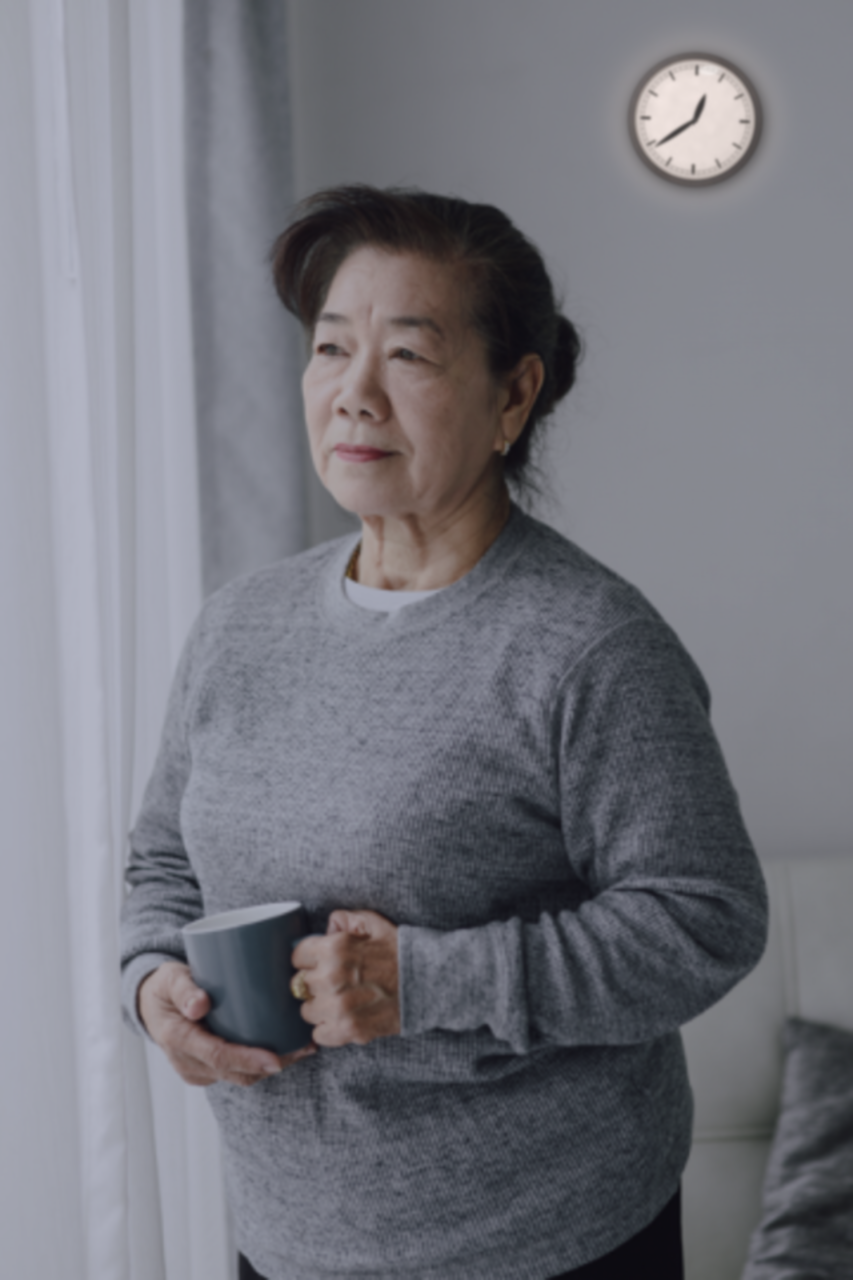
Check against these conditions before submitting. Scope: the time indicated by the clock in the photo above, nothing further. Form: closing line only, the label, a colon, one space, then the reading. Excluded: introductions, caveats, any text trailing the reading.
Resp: 12:39
